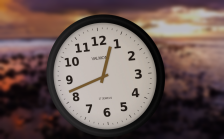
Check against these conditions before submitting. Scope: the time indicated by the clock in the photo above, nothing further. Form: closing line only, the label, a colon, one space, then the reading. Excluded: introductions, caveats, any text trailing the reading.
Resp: 12:42
